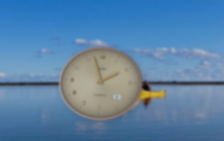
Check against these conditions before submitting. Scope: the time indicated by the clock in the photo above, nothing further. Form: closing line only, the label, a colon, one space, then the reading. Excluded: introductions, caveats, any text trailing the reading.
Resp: 1:57
